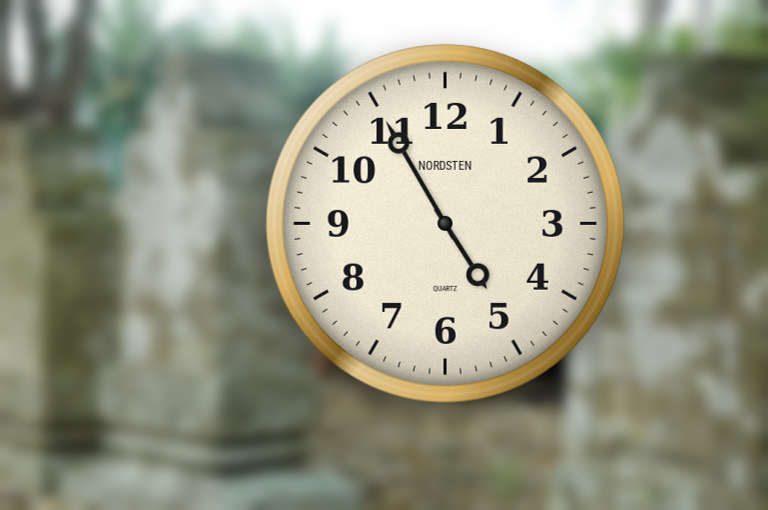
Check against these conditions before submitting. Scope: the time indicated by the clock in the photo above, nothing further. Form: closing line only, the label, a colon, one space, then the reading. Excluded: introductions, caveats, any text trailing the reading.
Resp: 4:55
